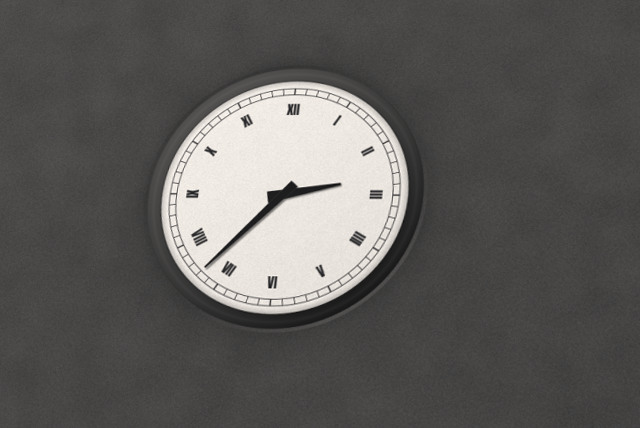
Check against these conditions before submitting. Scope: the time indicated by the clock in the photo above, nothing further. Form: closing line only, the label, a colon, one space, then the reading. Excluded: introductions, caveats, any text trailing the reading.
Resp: 2:37
